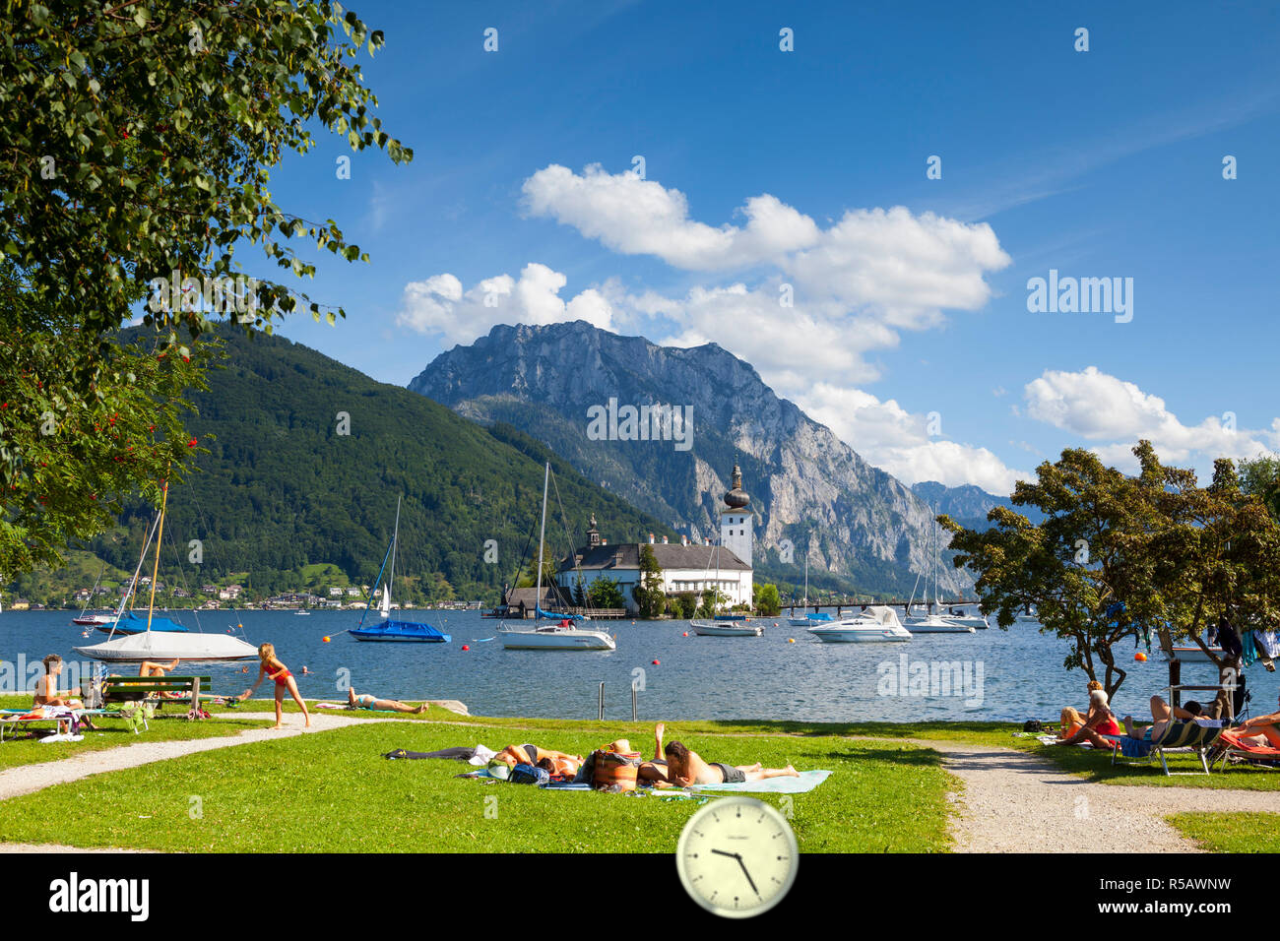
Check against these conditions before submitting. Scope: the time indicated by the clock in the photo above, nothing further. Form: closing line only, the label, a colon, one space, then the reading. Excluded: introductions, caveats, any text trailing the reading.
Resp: 9:25
